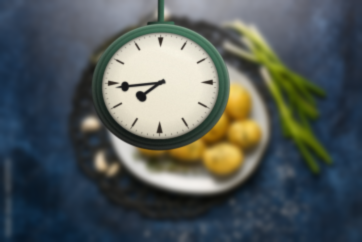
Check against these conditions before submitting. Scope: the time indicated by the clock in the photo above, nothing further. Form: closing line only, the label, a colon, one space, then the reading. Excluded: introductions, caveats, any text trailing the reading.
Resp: 7:44
